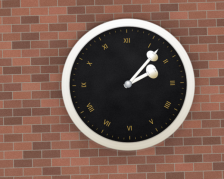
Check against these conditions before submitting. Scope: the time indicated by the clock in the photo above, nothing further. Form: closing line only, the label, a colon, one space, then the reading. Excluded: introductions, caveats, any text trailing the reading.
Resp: 2:07
